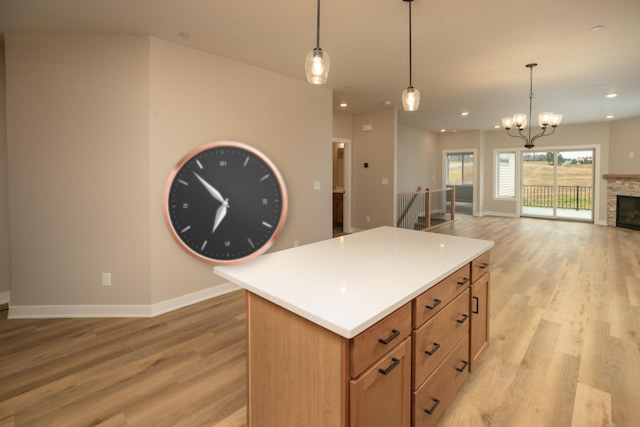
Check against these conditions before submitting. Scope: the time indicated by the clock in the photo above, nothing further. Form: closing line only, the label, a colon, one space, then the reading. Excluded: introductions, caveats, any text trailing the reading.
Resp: 6:53
